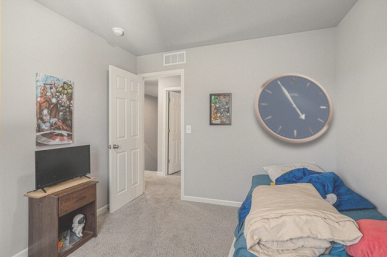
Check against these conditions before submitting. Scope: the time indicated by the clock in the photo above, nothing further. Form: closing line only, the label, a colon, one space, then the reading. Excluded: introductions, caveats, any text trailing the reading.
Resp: 4:55
